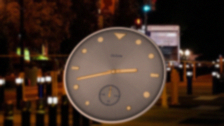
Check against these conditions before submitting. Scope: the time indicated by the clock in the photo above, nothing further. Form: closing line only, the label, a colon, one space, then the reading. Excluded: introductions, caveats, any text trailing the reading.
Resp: 2:42
